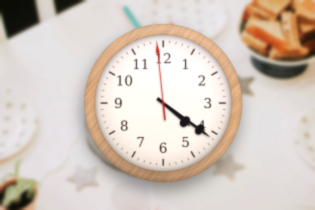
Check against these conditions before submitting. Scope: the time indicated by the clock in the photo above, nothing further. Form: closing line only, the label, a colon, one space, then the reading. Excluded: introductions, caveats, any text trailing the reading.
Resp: 4:20:59
